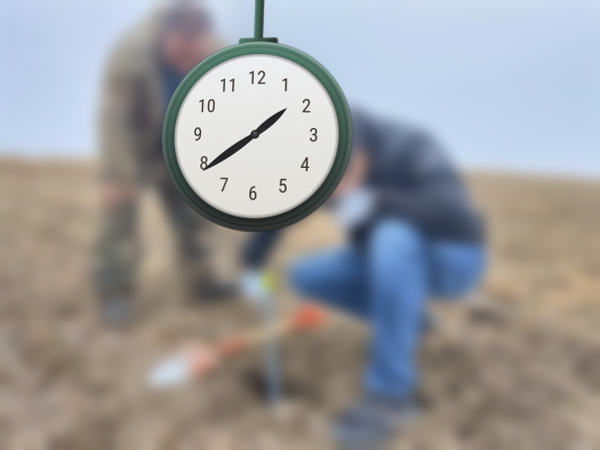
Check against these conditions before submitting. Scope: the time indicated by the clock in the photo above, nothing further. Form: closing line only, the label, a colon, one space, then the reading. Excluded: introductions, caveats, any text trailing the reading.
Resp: 1:39
